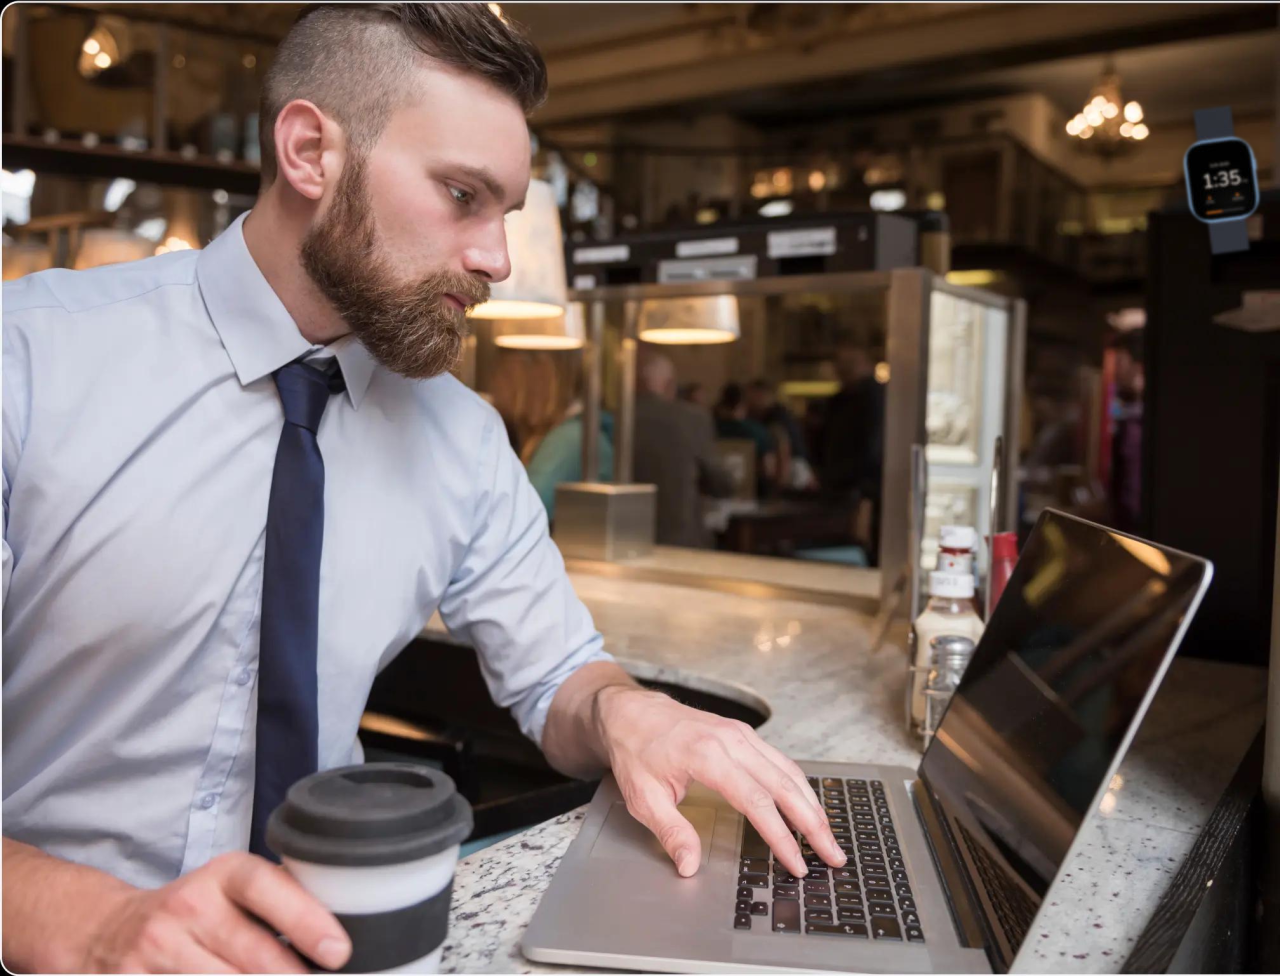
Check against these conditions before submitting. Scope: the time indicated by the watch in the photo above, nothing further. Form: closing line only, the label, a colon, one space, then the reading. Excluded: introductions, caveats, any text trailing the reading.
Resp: 1:35
